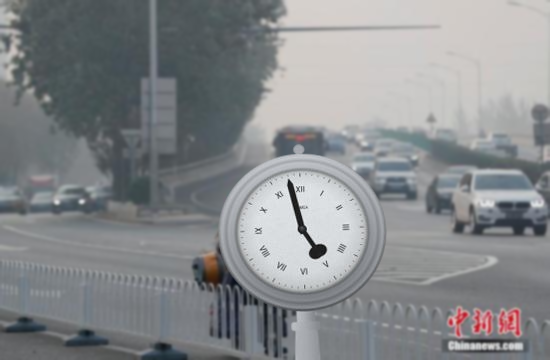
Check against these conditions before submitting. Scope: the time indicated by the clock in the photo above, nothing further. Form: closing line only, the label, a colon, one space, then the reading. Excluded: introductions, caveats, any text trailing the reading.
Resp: 4:58
